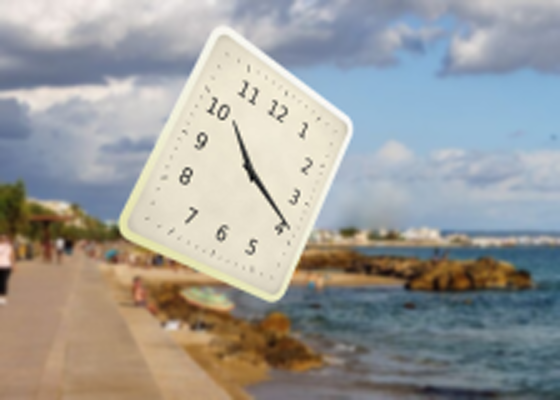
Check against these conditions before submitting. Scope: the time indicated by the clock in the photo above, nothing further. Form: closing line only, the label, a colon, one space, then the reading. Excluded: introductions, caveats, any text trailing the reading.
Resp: 10:19
